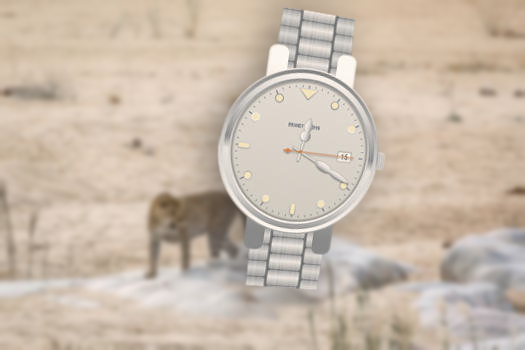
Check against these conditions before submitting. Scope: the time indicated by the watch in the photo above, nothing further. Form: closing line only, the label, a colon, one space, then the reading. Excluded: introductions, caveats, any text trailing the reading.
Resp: 12:19:15
